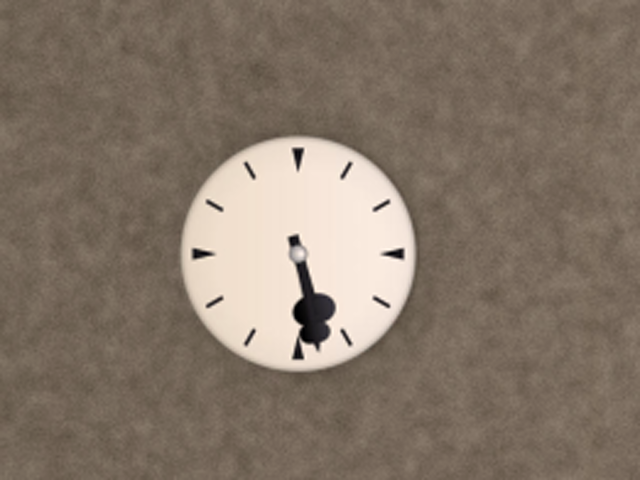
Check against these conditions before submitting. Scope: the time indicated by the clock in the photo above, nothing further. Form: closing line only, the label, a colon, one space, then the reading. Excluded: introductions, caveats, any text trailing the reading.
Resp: 5:28
